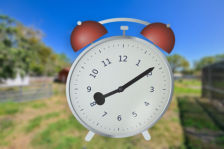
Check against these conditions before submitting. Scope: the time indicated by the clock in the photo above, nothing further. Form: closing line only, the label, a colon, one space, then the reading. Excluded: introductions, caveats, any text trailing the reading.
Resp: 8:09
